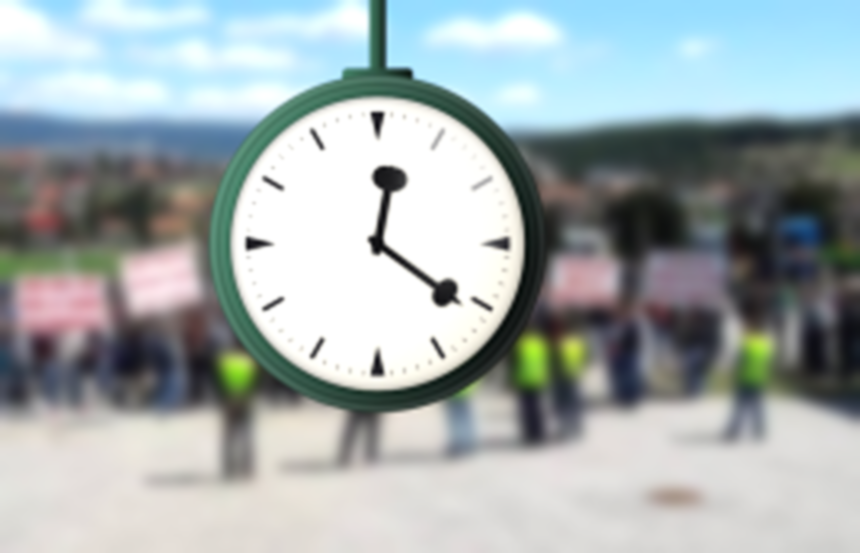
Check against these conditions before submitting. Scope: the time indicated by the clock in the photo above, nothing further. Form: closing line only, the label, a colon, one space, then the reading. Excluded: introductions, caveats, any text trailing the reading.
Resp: 12:21
